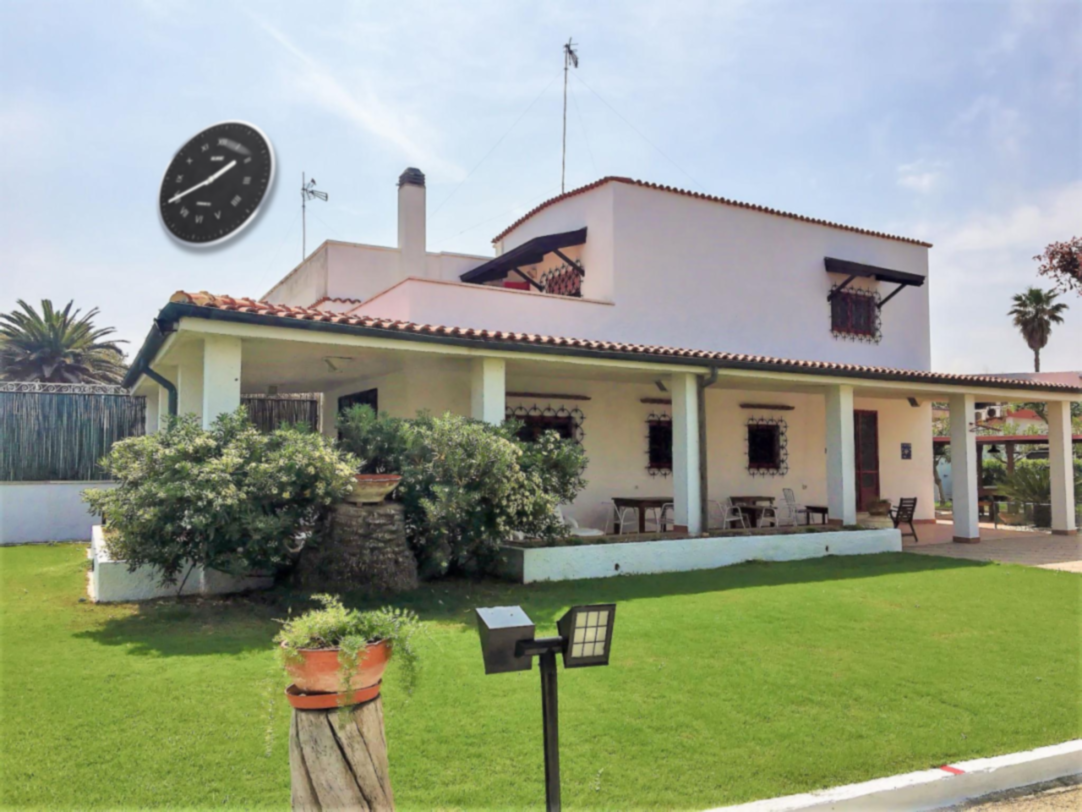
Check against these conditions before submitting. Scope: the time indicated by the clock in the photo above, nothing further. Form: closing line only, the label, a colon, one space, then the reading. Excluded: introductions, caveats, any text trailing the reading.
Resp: 1:40
